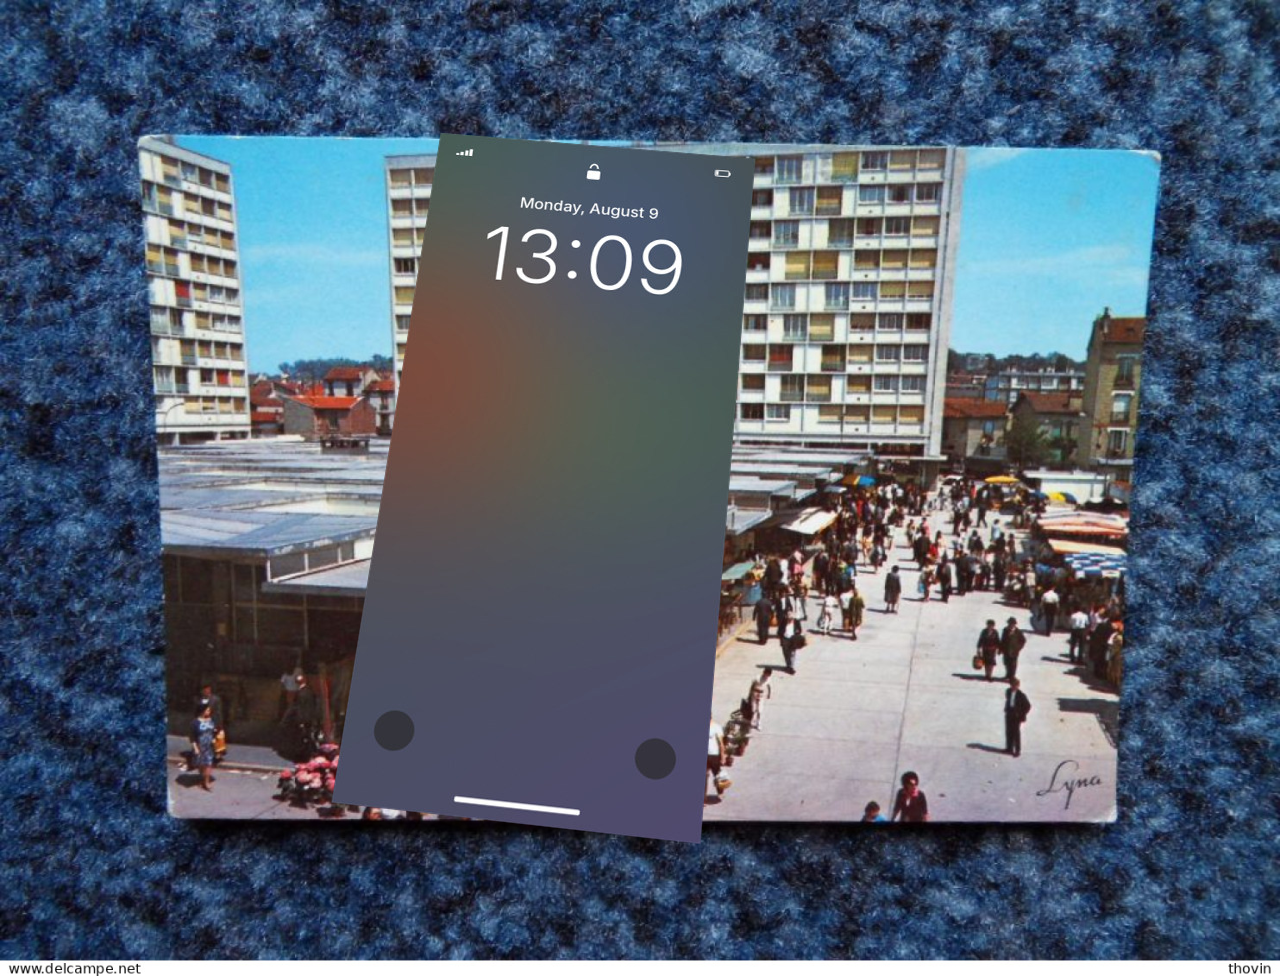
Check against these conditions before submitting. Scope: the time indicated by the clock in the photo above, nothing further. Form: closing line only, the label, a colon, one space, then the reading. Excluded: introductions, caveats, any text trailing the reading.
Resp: 13:09
